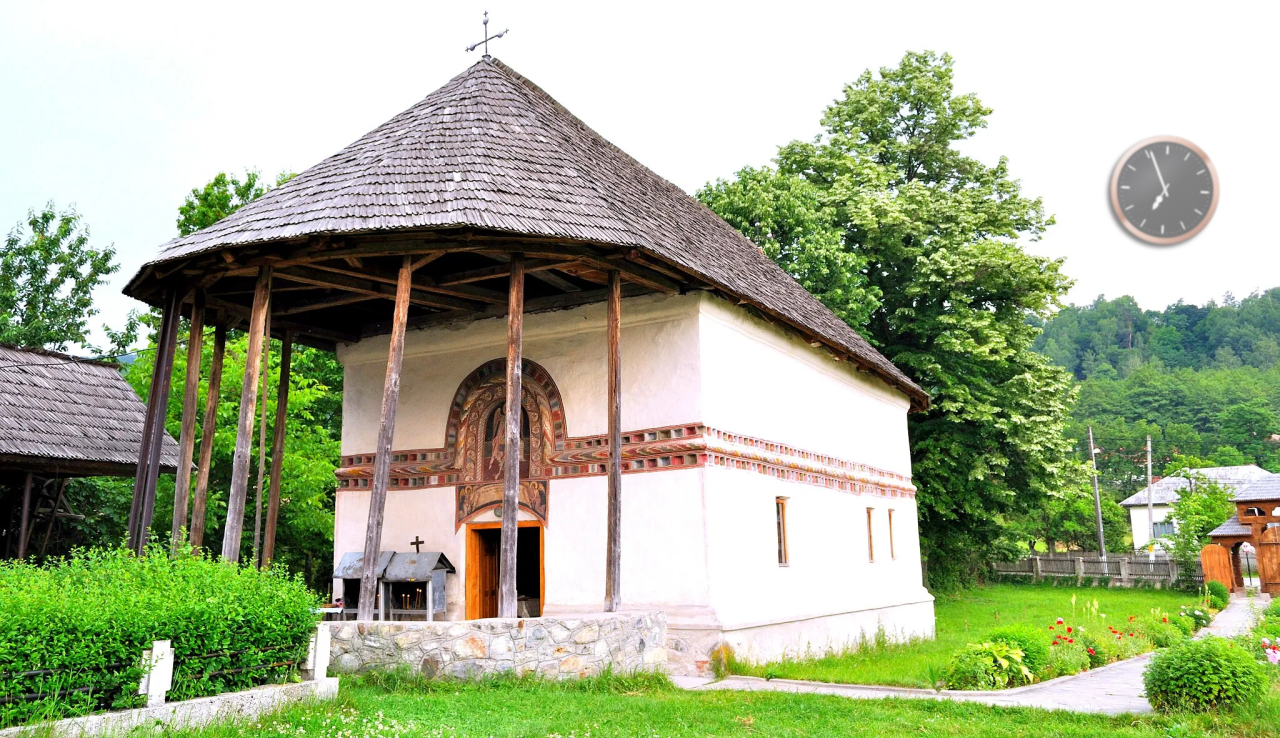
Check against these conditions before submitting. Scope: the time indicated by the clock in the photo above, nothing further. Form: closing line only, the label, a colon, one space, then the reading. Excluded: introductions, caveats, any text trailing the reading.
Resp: 6:56
